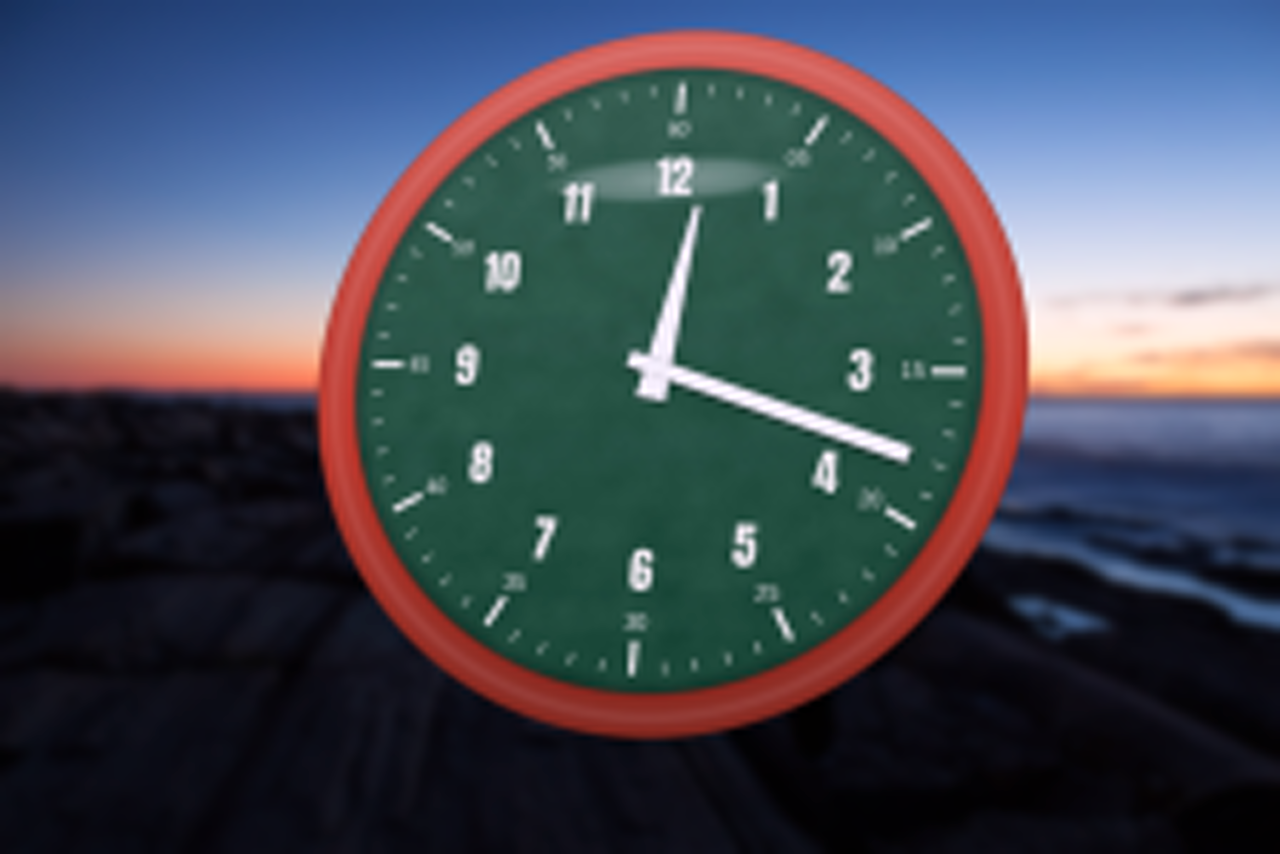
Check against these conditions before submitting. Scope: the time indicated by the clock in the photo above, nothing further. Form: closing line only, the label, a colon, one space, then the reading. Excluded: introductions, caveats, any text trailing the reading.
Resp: 12:18
